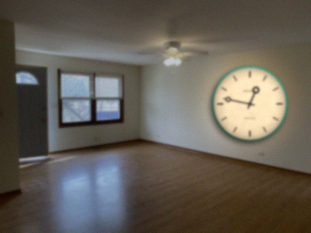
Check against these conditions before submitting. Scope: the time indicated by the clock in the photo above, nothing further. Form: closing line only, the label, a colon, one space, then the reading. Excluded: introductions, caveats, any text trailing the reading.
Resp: 12:47
